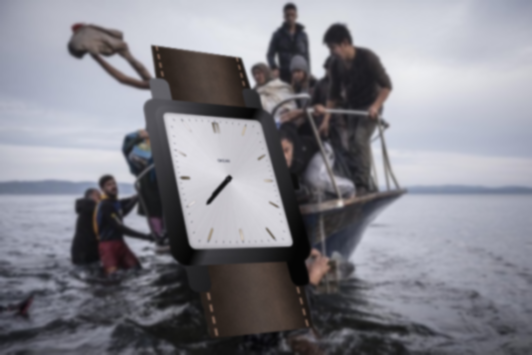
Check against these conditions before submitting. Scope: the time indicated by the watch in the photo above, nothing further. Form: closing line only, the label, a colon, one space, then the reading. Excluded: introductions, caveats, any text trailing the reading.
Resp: 7:38
